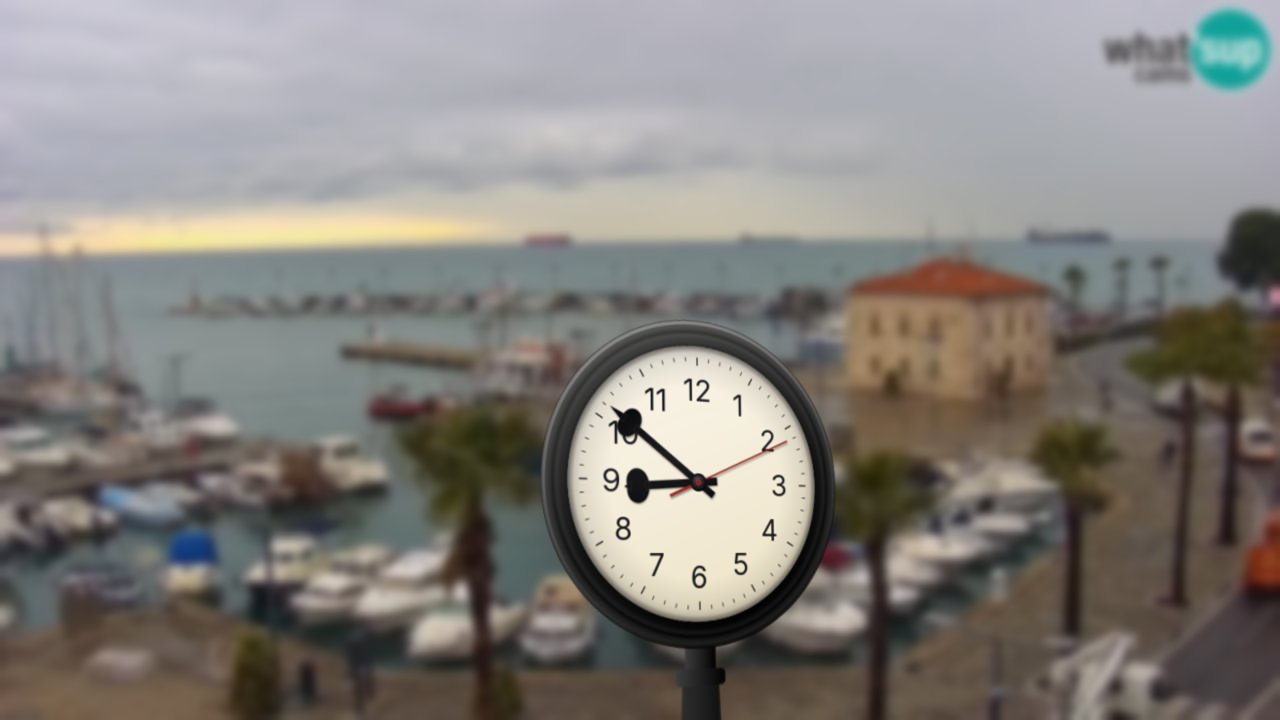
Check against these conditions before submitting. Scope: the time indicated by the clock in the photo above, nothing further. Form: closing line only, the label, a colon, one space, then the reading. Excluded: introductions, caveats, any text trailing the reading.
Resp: 8:51:11
